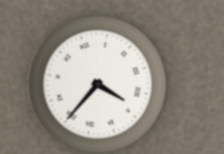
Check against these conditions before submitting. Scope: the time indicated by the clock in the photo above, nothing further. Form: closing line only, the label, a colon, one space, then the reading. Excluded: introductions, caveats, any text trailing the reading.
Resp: 4:40
